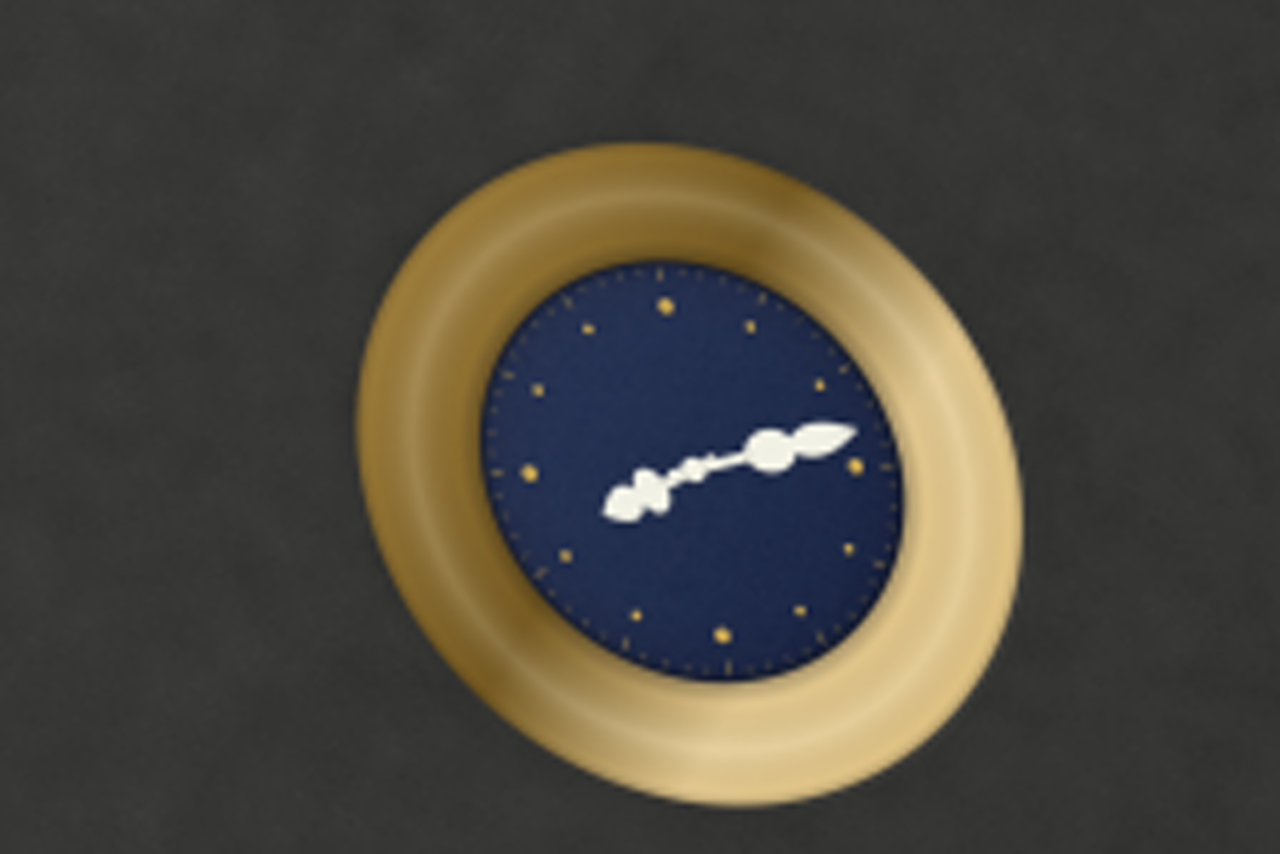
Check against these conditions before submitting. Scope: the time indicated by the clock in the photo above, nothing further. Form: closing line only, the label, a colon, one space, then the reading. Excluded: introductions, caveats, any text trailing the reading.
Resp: 8:13
